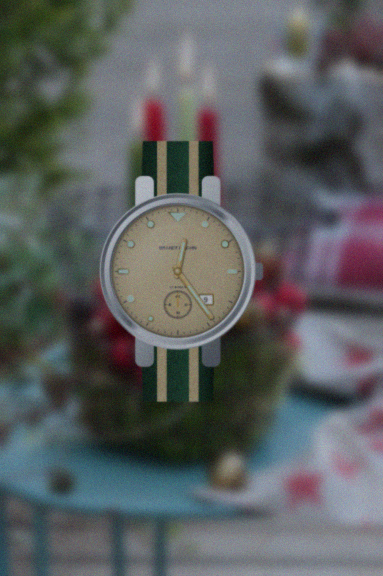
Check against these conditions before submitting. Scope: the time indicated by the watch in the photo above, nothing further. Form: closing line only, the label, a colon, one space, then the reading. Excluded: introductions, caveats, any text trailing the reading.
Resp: 12:24
